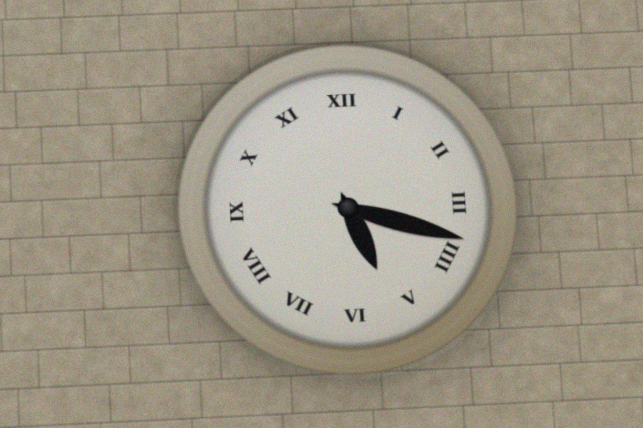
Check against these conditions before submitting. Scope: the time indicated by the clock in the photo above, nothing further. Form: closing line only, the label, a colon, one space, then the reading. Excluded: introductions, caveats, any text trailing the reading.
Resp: 5:18
